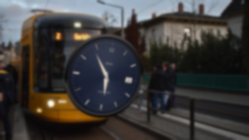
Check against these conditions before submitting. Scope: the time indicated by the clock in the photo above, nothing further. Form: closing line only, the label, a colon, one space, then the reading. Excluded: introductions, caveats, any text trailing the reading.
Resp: 5:54
